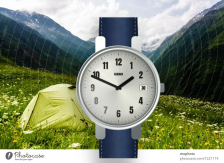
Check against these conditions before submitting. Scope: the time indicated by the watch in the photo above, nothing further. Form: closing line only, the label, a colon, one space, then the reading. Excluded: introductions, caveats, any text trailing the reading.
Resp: 1:49
